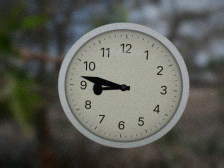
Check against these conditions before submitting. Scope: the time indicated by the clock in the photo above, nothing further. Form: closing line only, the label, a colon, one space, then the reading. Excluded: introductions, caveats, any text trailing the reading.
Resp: 8:47
